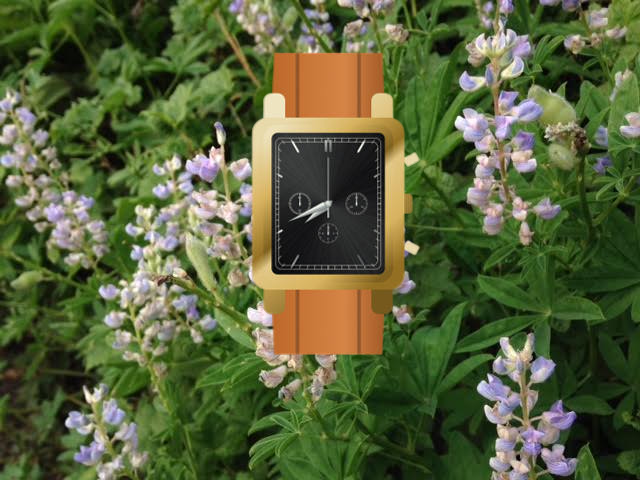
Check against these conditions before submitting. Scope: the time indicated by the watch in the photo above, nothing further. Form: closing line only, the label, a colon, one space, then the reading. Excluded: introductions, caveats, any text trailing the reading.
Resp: 7:41
